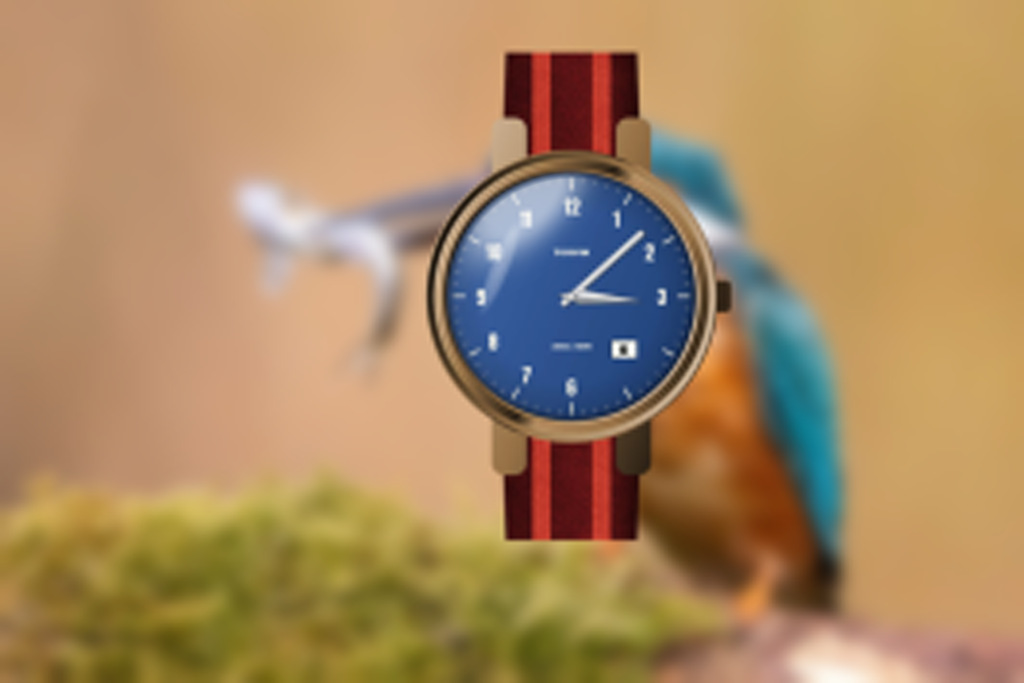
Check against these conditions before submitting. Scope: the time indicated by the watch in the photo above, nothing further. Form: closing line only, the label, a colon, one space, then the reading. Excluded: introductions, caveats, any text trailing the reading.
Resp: 3:08
